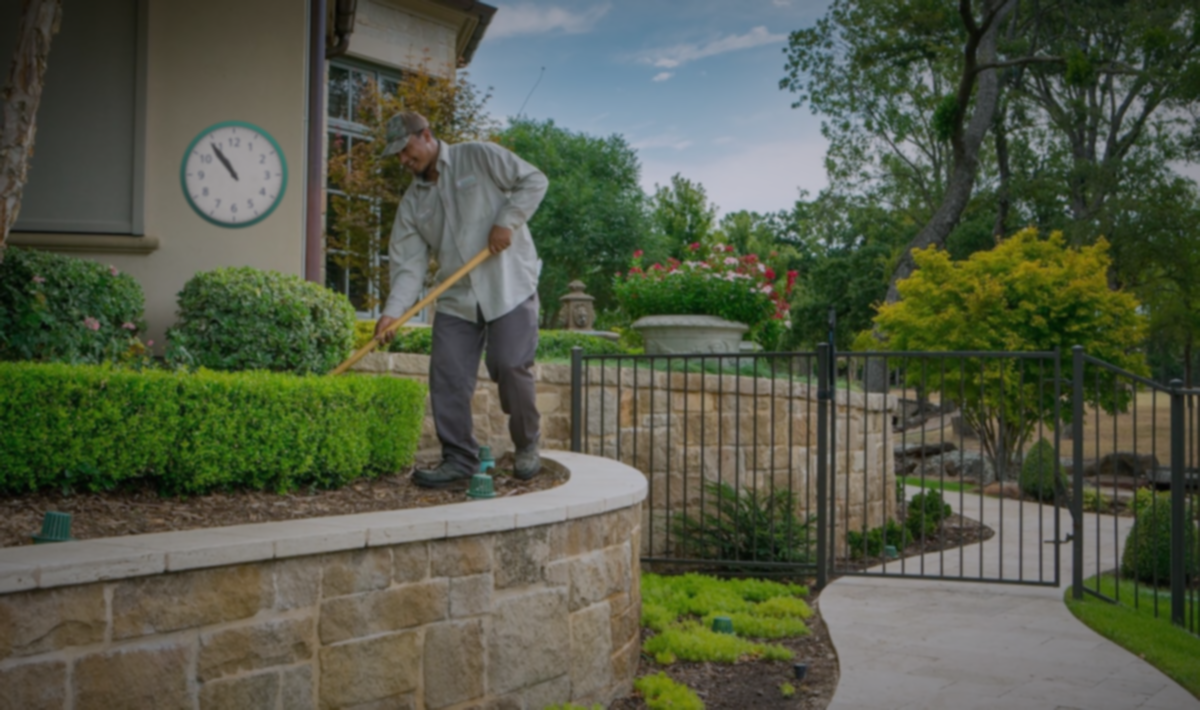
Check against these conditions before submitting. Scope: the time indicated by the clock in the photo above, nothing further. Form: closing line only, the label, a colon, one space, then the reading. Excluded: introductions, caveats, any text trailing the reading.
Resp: 10:54
